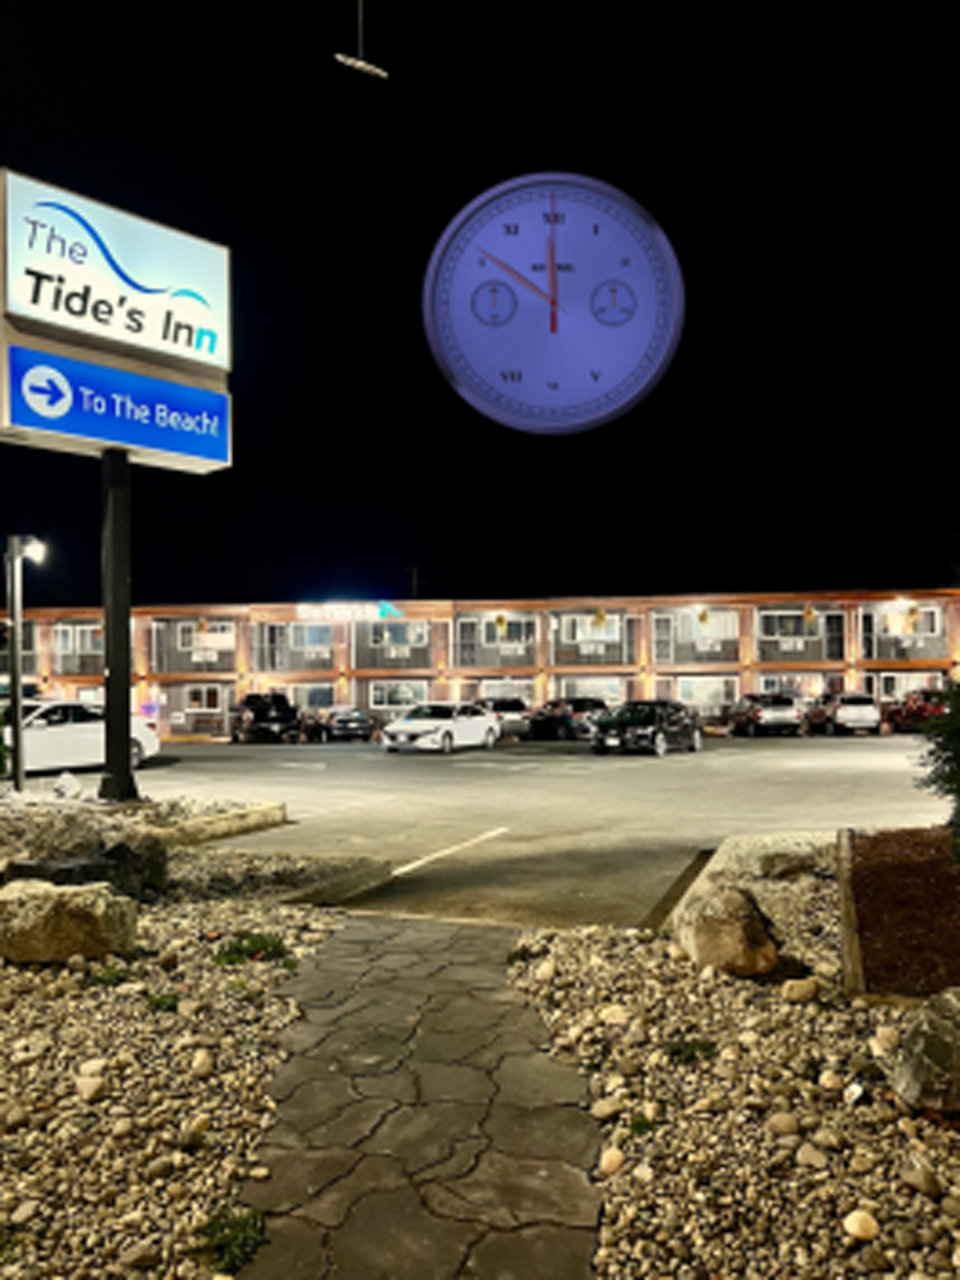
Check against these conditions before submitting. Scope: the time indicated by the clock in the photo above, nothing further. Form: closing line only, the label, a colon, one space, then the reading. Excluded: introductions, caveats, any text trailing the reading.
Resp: 11:51
